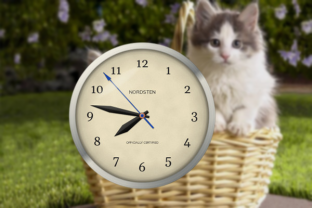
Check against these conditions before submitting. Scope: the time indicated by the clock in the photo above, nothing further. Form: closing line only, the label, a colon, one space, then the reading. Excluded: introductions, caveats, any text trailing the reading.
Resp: 7:46:53
